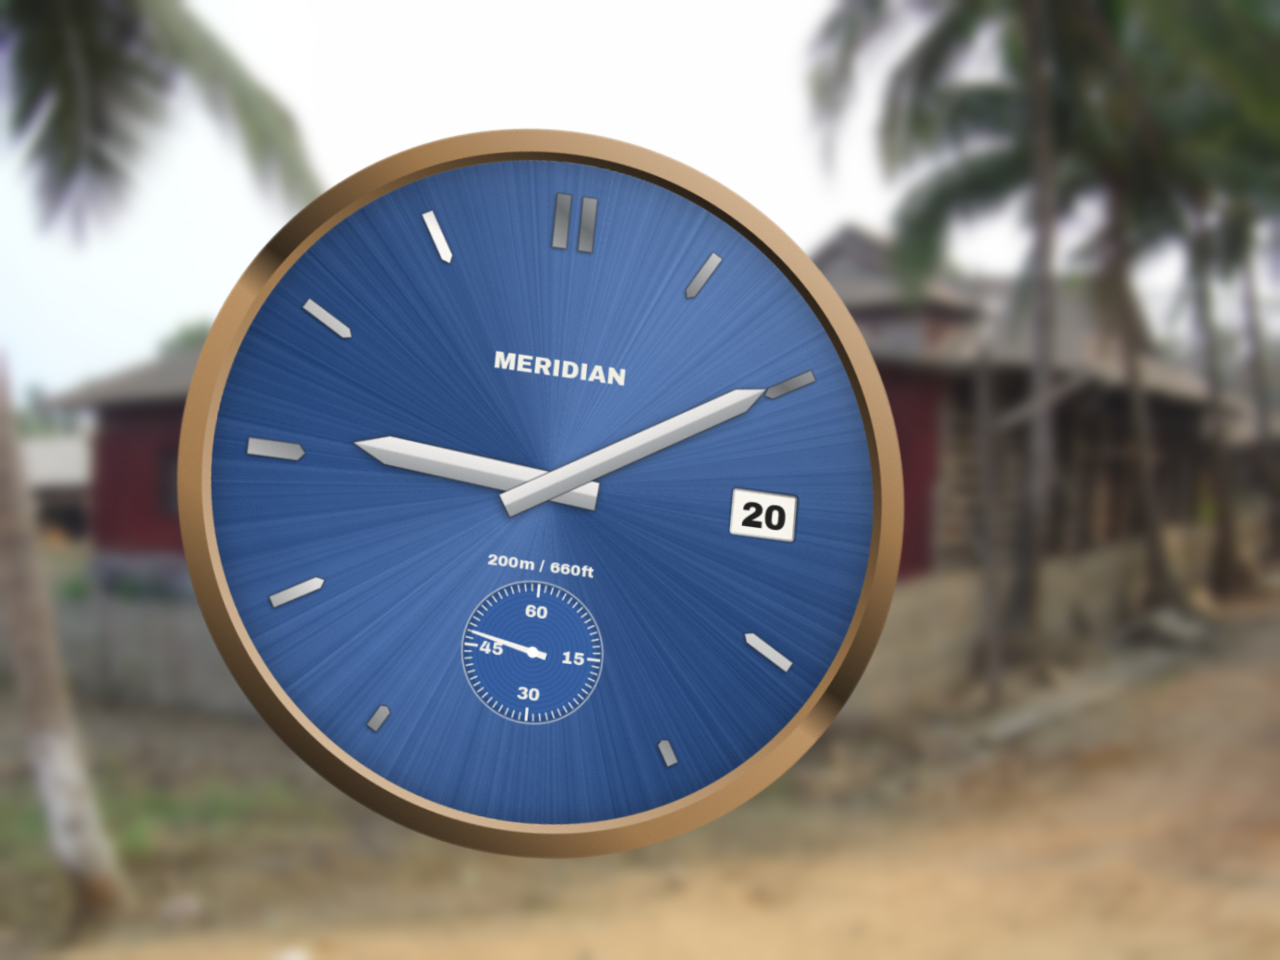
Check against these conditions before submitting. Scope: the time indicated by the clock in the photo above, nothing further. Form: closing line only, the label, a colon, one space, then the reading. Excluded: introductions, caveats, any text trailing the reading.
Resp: 9:09:47
